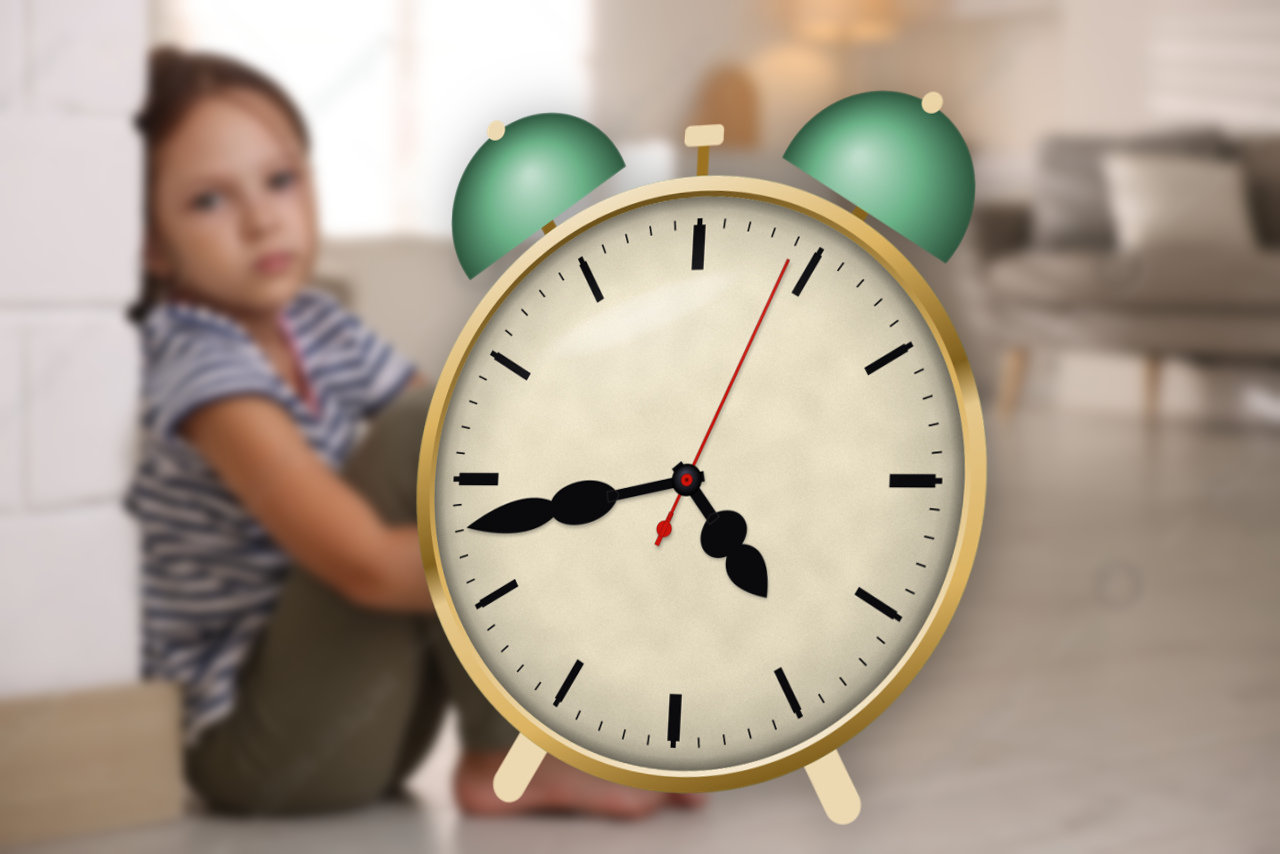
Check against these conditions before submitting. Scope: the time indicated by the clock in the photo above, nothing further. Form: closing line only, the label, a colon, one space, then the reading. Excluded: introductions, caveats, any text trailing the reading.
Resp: 4:43:04
